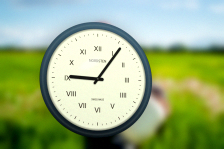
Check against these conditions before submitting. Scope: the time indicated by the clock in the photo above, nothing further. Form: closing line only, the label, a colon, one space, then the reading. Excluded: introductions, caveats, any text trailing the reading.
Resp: 9:06
